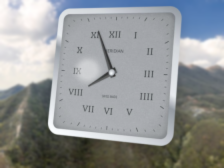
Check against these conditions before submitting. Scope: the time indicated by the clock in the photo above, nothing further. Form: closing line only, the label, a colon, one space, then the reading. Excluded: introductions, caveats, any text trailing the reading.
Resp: 7:56
